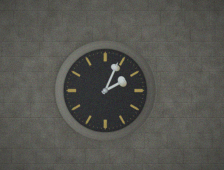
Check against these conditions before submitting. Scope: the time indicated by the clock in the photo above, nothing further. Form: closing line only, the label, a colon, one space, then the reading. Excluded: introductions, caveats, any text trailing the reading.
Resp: 2:04
